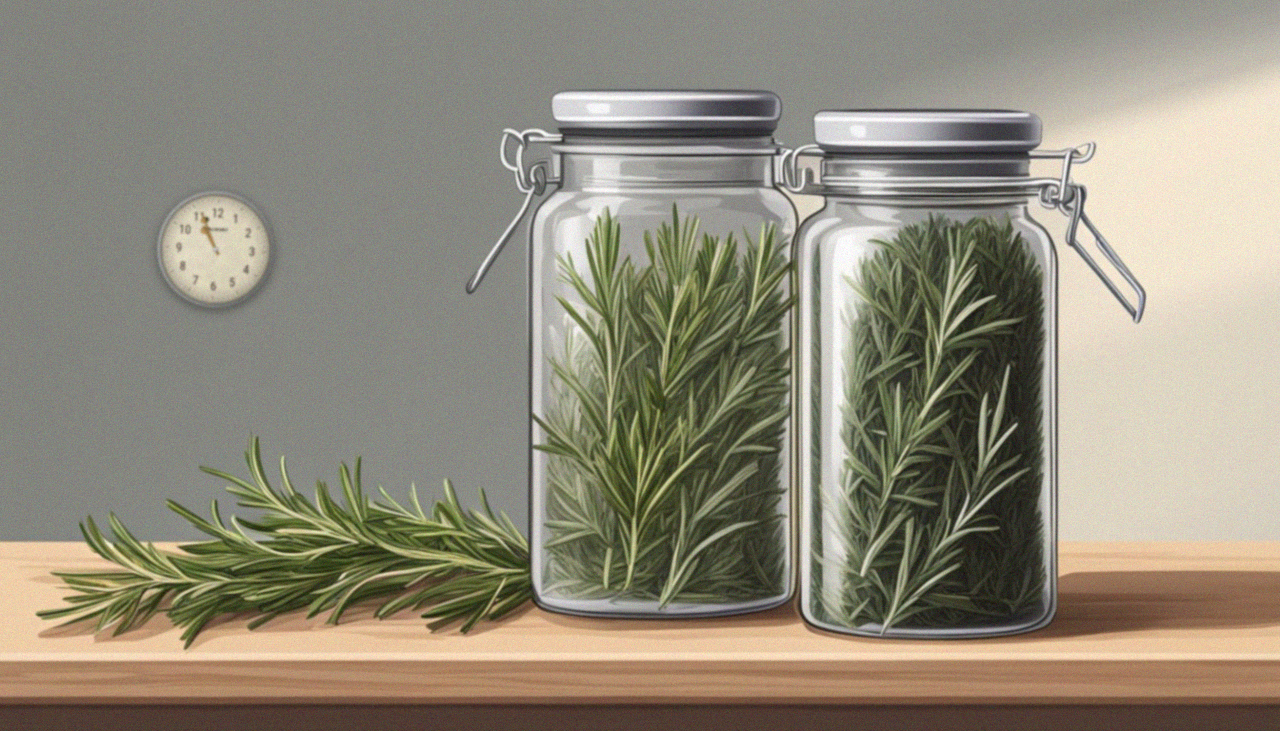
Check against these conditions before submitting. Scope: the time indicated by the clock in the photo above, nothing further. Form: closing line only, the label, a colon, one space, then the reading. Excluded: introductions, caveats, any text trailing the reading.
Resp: 10:56
